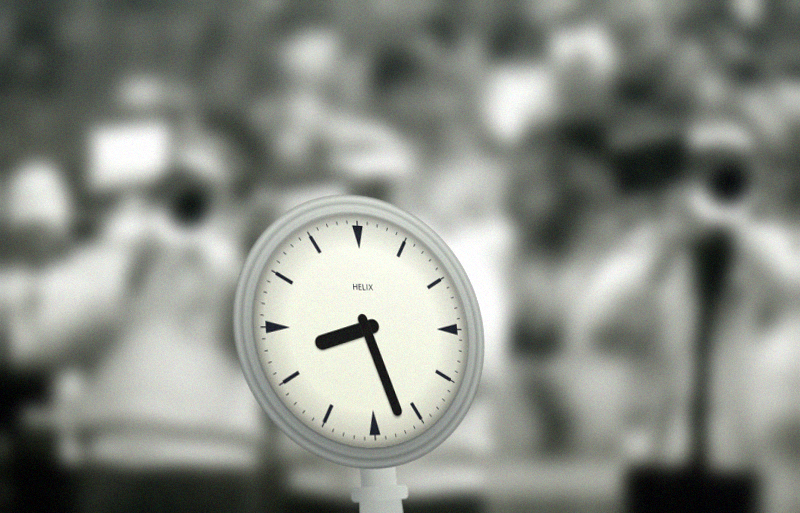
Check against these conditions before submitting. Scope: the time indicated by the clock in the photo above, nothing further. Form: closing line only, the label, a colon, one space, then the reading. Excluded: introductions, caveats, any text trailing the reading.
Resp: 8:27
